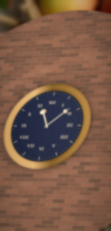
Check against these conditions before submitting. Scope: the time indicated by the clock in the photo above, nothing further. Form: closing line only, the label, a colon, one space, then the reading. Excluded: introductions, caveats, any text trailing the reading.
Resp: 11:08
